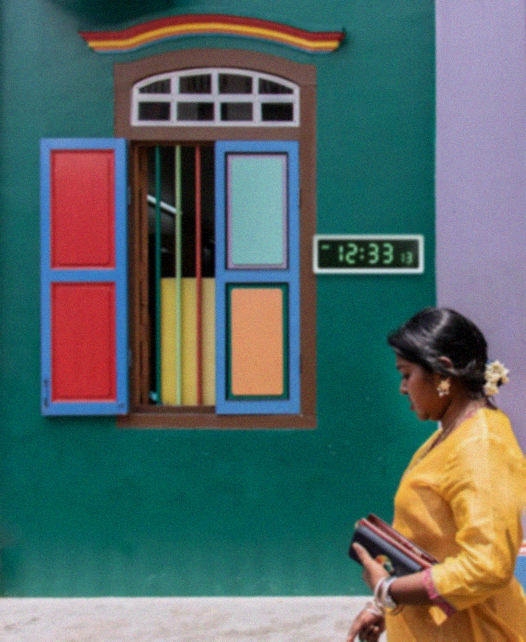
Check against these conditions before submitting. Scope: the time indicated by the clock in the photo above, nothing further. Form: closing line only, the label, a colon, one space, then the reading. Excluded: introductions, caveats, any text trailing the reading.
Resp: 12:33
